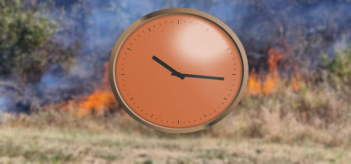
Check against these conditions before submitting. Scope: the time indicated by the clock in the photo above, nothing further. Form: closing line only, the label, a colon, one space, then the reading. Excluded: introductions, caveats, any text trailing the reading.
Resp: 10:16
